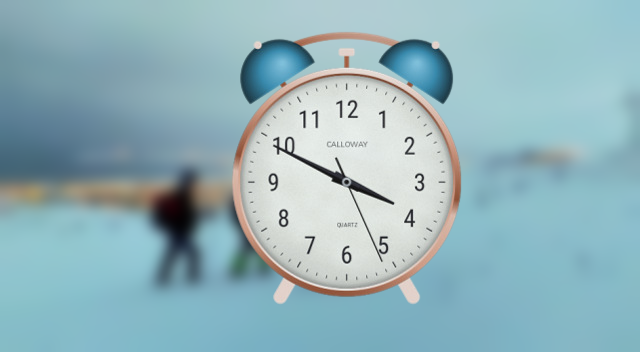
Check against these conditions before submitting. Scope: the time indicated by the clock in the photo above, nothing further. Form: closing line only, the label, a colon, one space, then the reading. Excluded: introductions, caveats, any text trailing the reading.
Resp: 3:49:26
